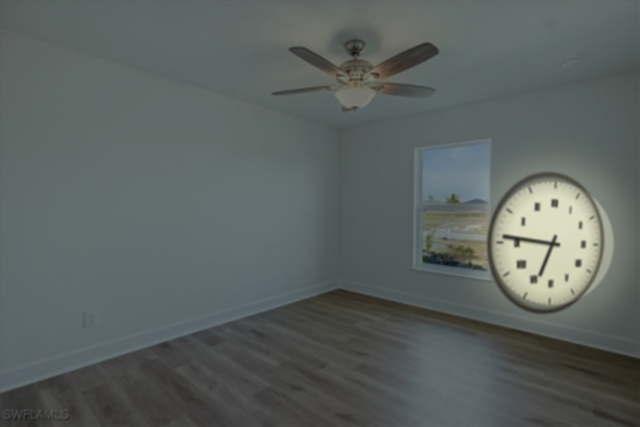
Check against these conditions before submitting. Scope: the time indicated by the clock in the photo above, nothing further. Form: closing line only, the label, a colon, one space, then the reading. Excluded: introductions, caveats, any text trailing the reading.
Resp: 6:46
